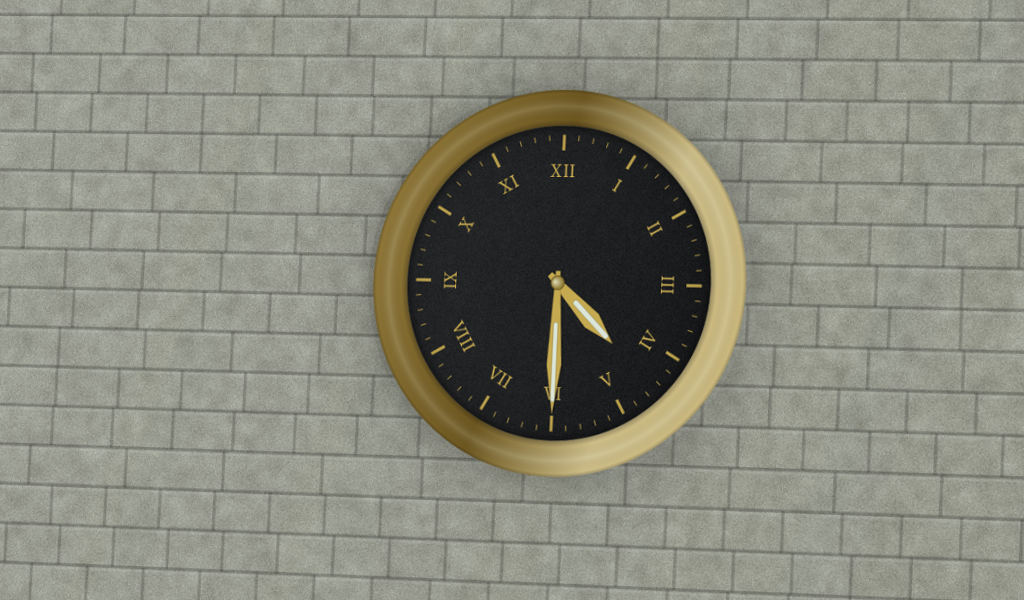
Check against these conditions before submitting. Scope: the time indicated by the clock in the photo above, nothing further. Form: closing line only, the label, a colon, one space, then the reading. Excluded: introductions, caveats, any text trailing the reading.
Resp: 4:30
